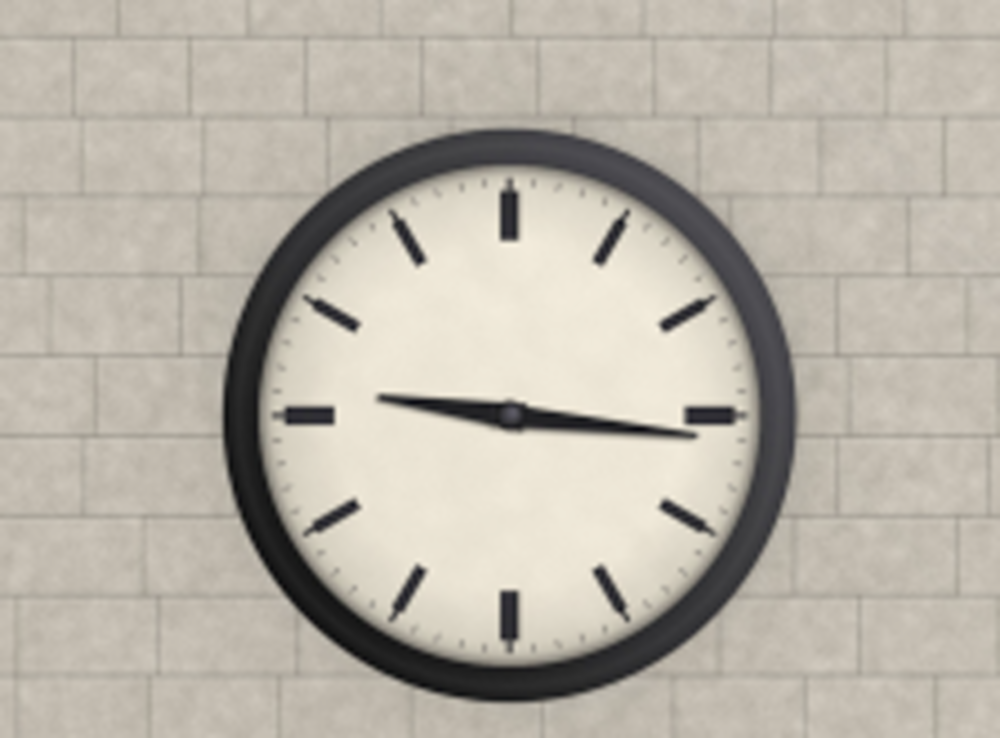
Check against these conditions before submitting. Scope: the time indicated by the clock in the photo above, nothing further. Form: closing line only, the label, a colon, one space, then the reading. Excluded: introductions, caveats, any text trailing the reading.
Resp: 9:16
